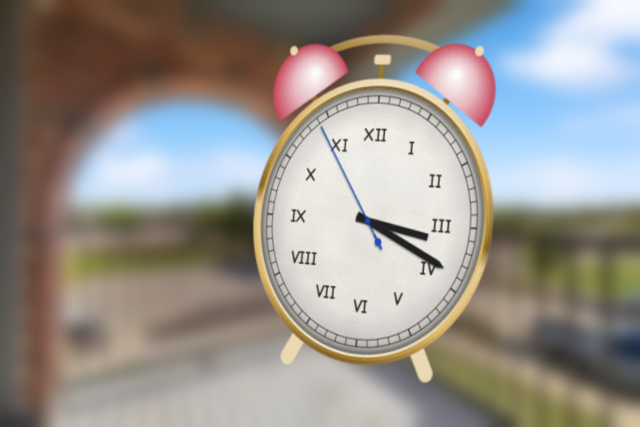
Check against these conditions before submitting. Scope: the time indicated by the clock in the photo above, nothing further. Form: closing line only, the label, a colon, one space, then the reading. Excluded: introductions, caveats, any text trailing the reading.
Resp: 3:18:54
